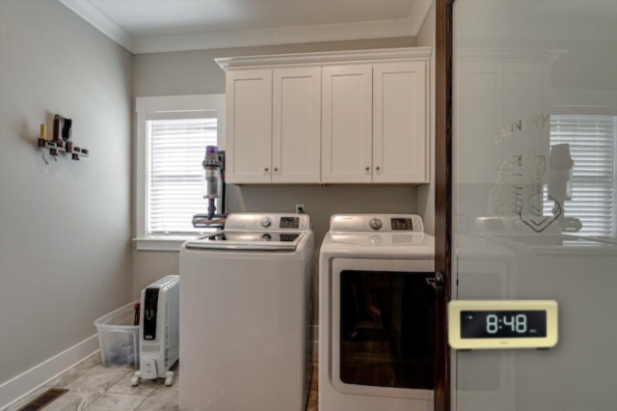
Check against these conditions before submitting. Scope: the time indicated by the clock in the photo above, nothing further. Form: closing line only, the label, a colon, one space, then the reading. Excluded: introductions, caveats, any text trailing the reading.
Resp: 8:48
